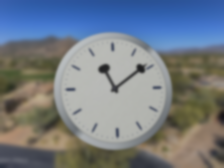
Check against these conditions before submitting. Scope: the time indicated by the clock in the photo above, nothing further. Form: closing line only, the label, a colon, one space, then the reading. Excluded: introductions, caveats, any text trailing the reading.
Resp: 11:09
